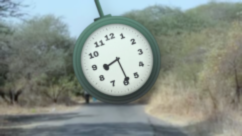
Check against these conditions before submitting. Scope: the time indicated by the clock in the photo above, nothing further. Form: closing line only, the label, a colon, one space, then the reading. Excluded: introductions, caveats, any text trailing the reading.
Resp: 8:29
